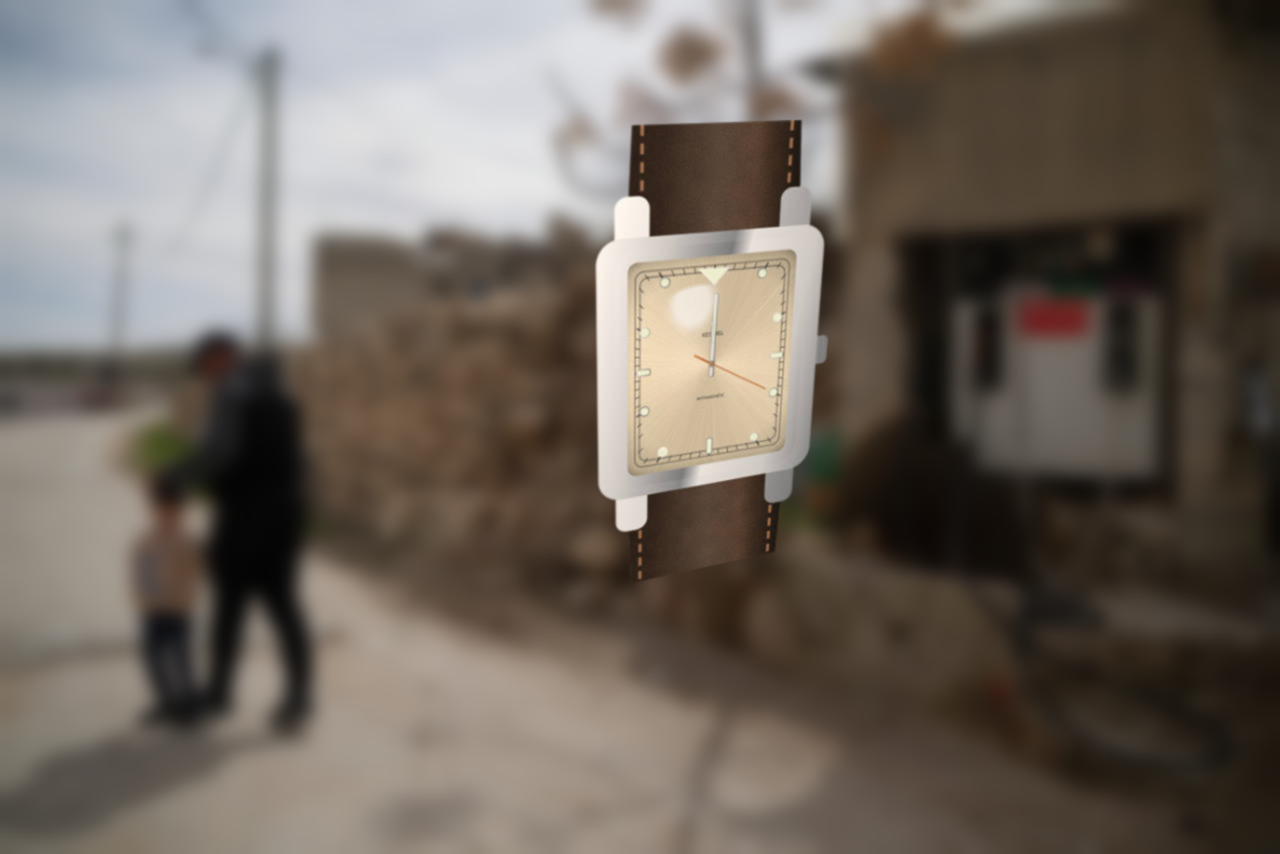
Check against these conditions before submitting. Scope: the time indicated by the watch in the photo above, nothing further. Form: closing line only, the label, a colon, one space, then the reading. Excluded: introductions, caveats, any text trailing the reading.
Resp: 12:00:20
